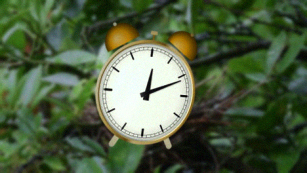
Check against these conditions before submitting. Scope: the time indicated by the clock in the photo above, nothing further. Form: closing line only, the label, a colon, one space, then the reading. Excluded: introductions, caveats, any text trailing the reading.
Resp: 12:11
